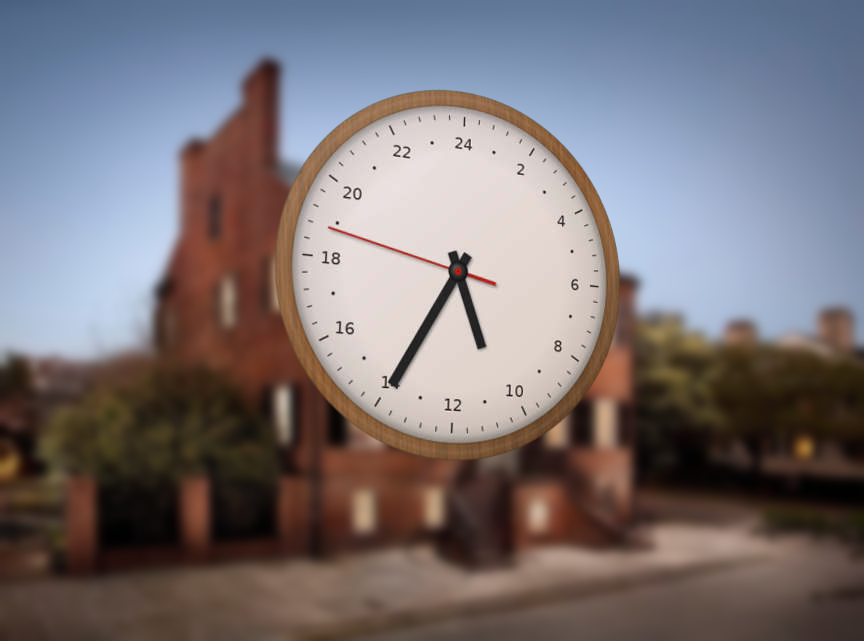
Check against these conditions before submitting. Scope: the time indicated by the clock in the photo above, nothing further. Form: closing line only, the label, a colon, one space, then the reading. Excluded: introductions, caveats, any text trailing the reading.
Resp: 10:34:47
